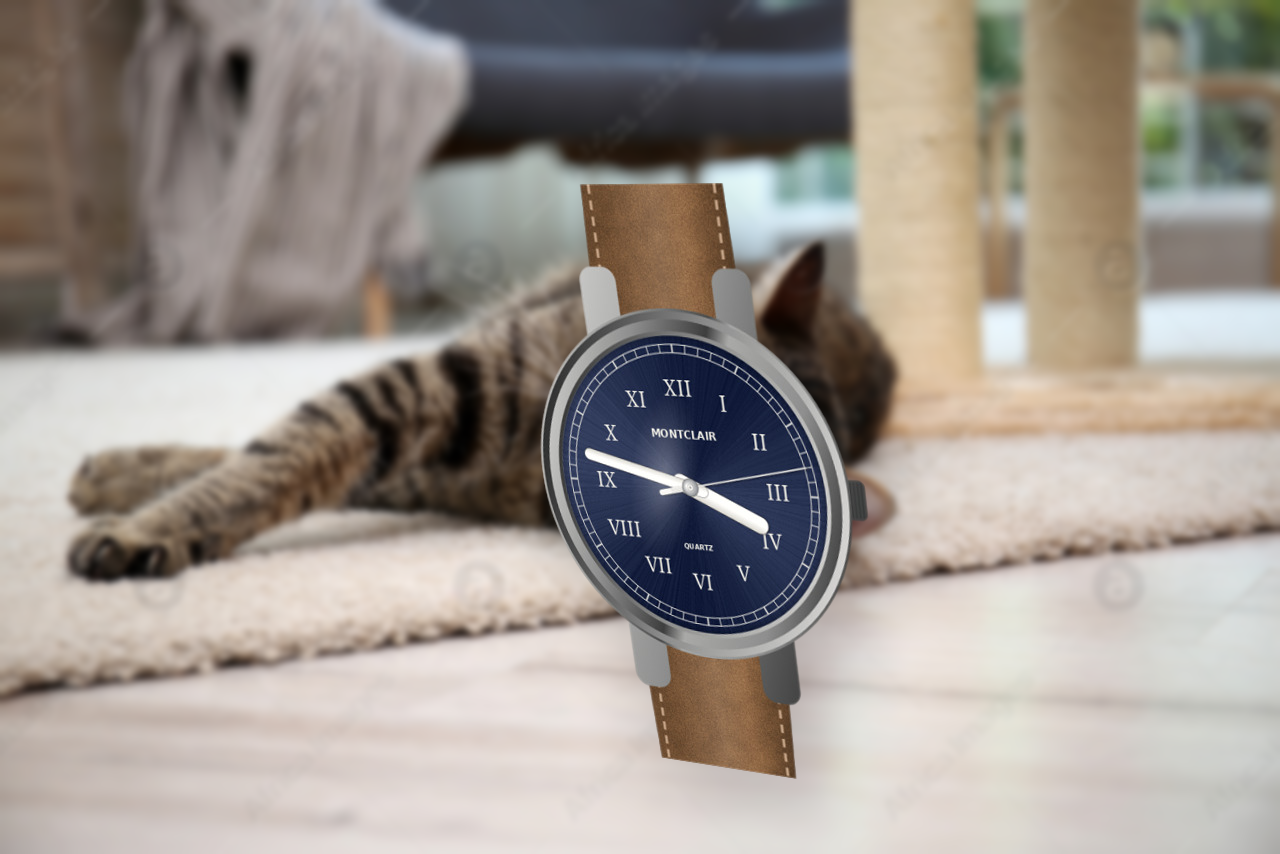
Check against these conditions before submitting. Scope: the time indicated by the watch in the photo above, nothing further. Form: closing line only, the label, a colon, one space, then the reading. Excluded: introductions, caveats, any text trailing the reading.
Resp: 3:47:13
